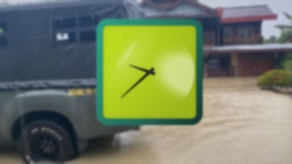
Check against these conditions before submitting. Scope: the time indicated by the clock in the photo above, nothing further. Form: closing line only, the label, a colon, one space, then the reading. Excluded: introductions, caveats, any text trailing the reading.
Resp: 9:38
